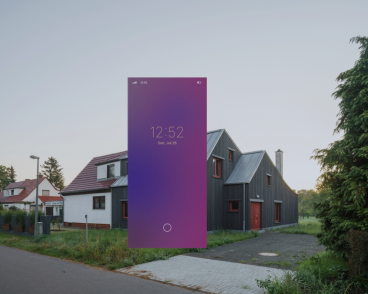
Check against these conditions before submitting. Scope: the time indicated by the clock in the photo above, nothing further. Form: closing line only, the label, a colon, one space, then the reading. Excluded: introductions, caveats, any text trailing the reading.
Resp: 12:52
